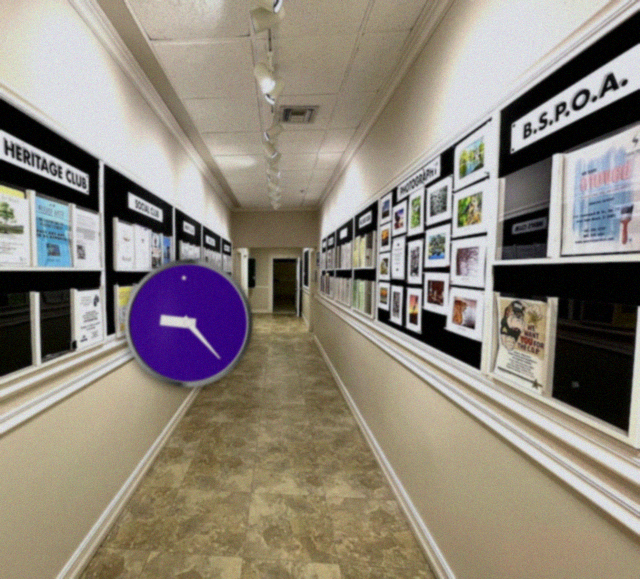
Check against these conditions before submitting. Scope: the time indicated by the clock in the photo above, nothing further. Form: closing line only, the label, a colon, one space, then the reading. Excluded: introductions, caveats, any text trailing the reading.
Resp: 9:24
